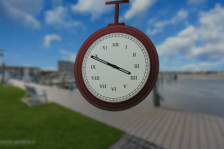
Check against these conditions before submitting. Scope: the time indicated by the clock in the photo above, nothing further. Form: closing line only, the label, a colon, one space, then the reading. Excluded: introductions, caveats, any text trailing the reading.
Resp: 3:49
